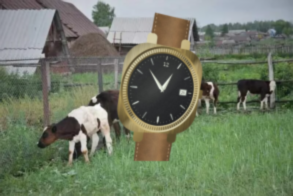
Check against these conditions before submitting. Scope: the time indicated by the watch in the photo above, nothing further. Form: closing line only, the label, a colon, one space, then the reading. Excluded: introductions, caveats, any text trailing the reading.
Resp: 12:53
